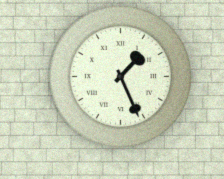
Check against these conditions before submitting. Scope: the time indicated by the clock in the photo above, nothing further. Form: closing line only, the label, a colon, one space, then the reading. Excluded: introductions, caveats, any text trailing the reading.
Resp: 1:26
